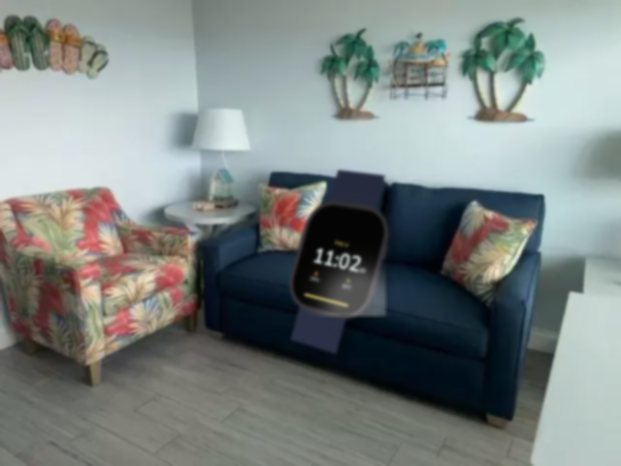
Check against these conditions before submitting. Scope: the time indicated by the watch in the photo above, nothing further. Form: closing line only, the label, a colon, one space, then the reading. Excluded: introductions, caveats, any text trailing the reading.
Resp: 11:02
